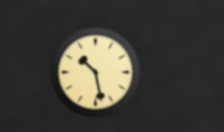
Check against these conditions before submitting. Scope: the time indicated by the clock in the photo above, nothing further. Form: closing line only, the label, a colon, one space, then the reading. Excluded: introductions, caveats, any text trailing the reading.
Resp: 10:28
